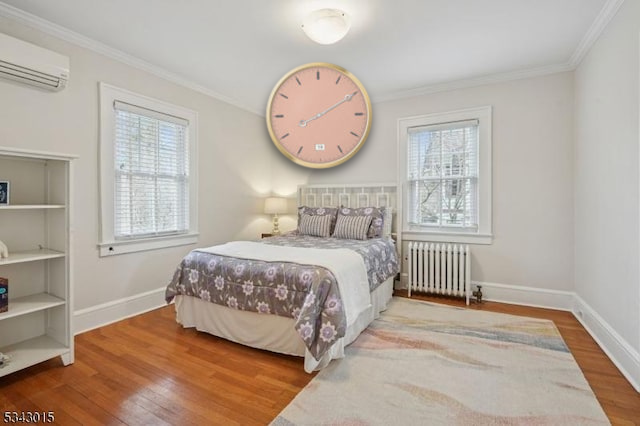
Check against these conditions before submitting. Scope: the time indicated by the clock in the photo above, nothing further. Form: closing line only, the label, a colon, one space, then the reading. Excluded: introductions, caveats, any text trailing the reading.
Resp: 8:10
